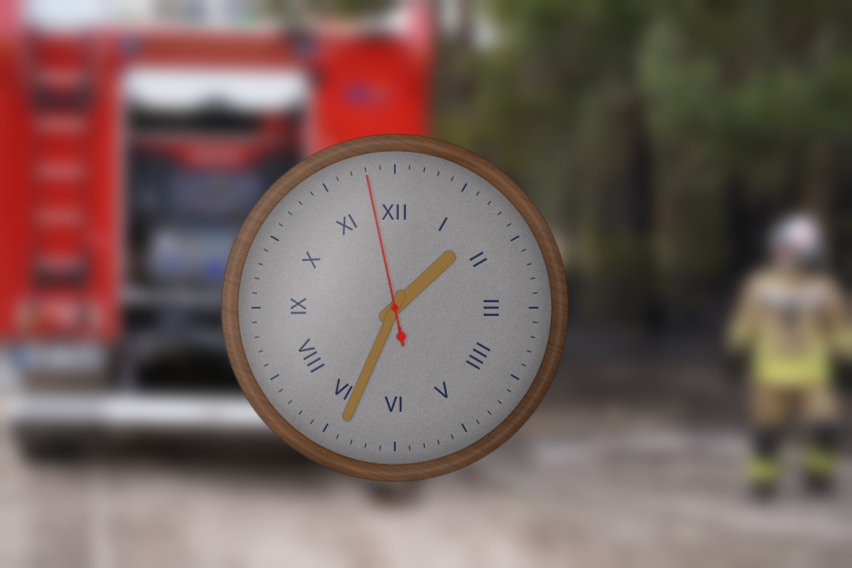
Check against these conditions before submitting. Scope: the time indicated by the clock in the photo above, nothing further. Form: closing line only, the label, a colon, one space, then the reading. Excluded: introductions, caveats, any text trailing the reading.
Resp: 1:33:58
